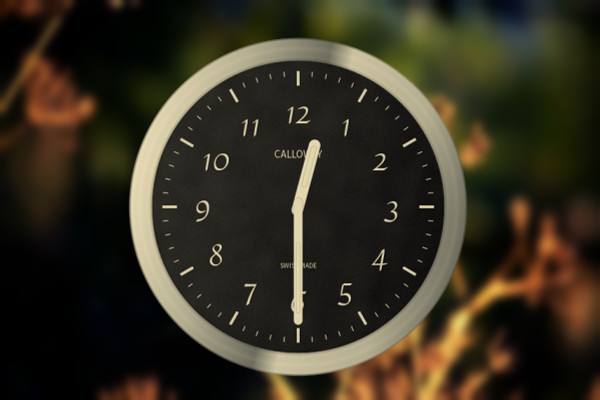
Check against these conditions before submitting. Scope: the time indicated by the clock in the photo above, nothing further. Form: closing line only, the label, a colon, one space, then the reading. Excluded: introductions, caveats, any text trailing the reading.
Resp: 12:30
